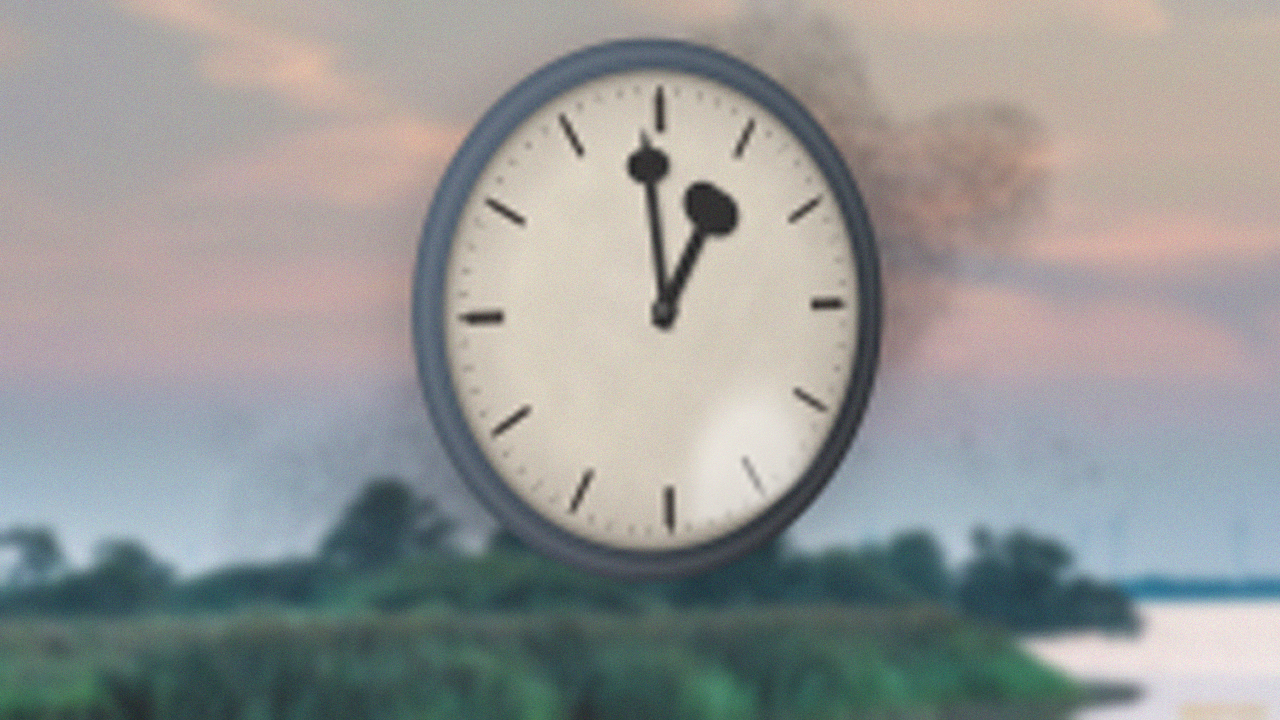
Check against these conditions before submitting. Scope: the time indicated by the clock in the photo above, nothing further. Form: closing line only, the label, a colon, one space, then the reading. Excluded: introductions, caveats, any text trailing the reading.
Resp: 12:59
